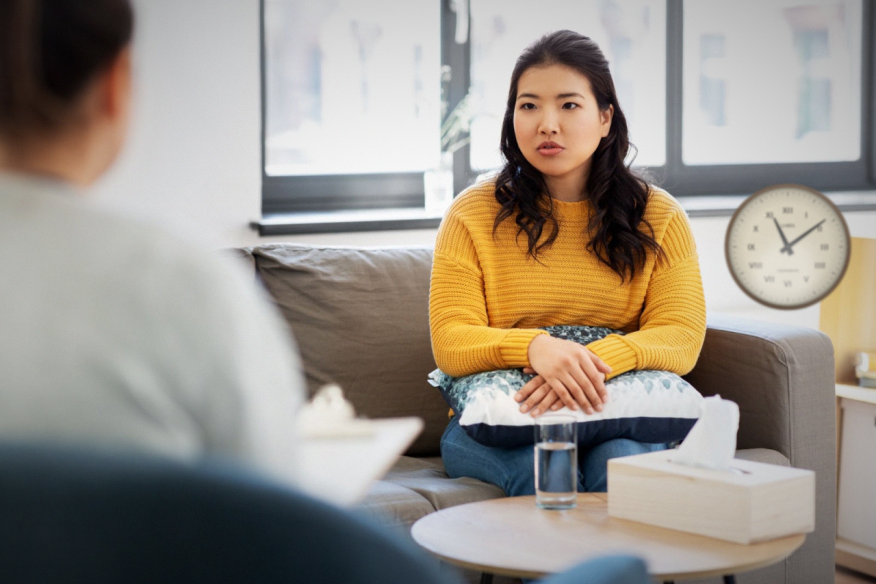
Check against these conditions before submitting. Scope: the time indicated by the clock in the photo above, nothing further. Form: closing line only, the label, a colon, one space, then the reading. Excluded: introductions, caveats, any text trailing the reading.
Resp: 11:09
